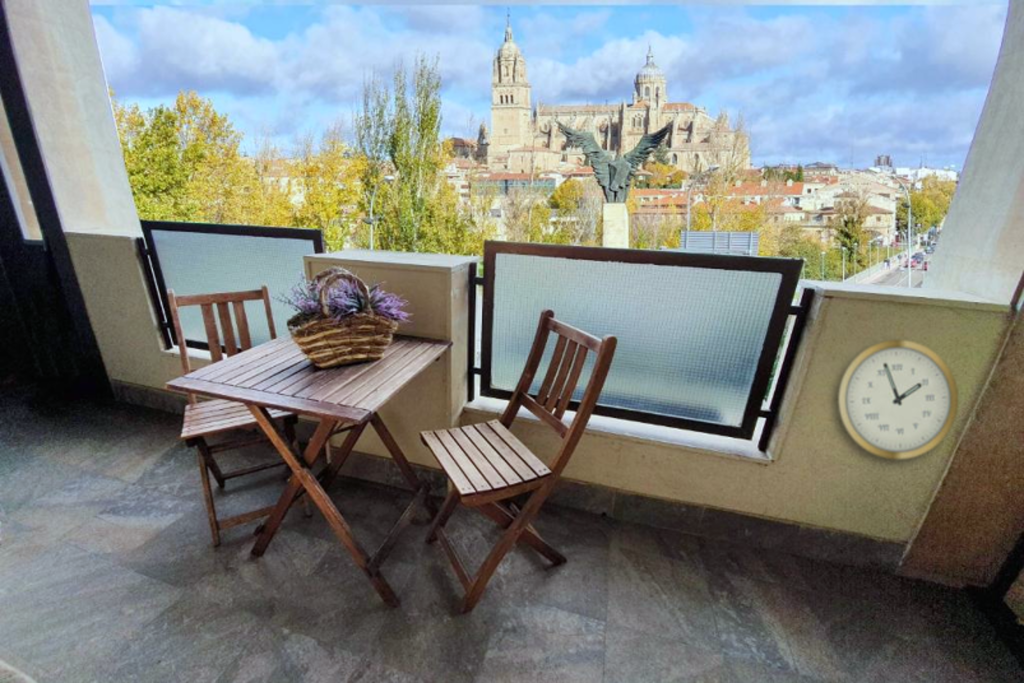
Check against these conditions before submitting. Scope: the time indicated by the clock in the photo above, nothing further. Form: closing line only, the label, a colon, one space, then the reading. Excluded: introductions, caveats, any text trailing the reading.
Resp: 1:57
